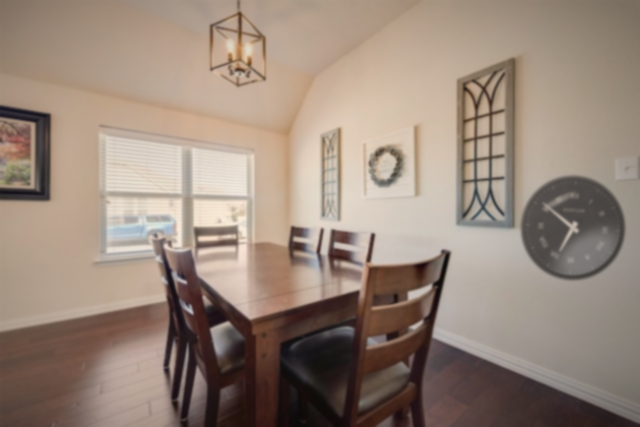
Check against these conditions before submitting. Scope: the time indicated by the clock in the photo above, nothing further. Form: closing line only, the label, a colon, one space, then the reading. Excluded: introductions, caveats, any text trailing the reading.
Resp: 6:51
